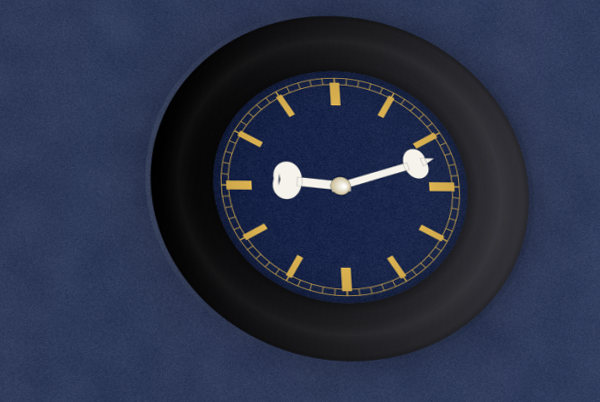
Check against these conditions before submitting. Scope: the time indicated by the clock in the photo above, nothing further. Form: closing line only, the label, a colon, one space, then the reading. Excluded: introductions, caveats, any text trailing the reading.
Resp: 9:12
